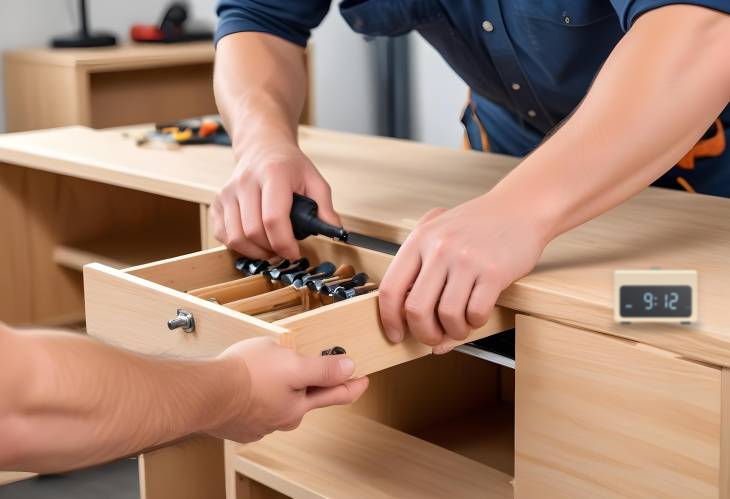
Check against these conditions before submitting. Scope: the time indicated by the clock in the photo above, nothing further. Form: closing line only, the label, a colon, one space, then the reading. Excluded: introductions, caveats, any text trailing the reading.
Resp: 9:12
